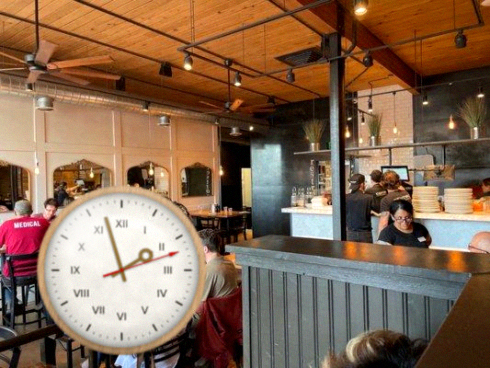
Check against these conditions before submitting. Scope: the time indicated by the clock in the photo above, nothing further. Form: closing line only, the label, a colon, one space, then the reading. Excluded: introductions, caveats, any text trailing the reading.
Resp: 1:57:12
